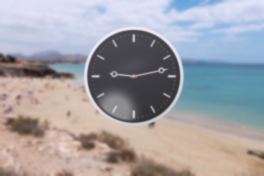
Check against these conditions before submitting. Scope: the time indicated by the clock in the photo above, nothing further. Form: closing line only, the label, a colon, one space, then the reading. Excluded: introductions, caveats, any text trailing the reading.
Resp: 9:13
